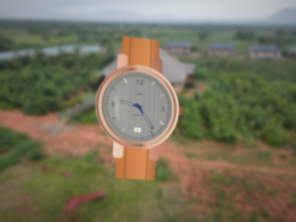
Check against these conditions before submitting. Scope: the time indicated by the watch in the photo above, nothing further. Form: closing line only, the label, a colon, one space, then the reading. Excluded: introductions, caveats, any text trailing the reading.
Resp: 9:24
